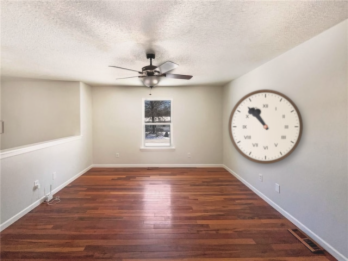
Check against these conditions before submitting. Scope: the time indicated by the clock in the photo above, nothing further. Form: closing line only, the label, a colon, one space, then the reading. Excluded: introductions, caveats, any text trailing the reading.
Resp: 10:53
